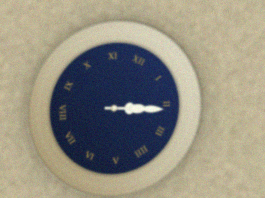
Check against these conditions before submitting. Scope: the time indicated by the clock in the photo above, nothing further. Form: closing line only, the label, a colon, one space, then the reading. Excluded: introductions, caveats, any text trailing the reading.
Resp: 2:11
